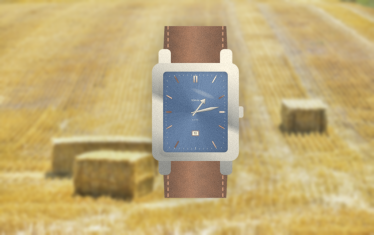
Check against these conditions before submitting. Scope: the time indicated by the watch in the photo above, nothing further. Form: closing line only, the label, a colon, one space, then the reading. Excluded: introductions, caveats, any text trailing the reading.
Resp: 1:13
